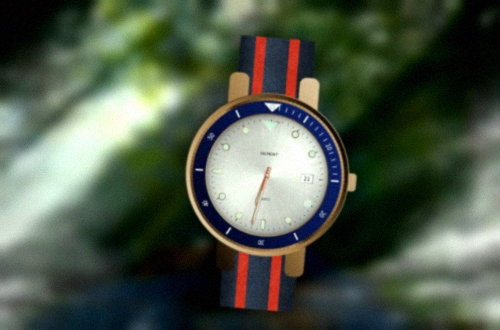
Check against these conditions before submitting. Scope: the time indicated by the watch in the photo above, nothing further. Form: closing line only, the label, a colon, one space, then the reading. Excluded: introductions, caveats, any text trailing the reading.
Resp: 6:32
